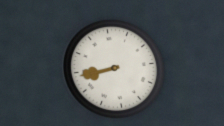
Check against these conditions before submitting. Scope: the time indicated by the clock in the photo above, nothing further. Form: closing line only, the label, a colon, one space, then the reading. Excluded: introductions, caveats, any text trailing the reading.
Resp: 8:44
